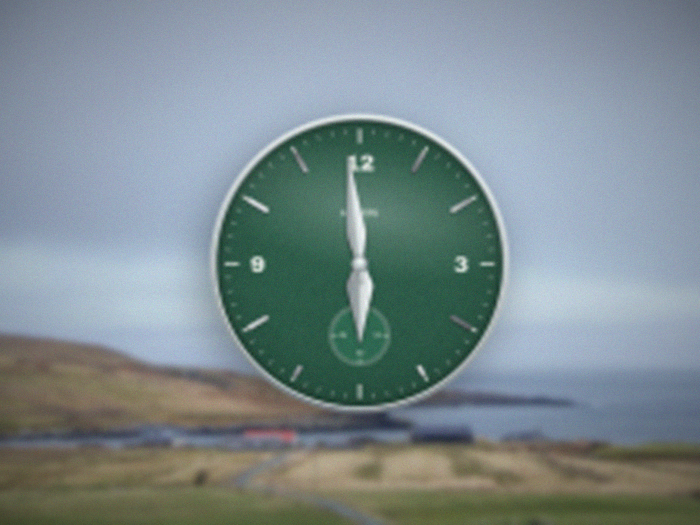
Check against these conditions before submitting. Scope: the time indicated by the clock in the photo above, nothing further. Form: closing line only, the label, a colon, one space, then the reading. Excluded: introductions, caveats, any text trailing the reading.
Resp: 5:59
